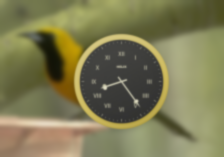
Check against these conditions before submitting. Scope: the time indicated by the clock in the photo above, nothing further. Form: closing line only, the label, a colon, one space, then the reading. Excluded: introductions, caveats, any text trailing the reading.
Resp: 8:24
